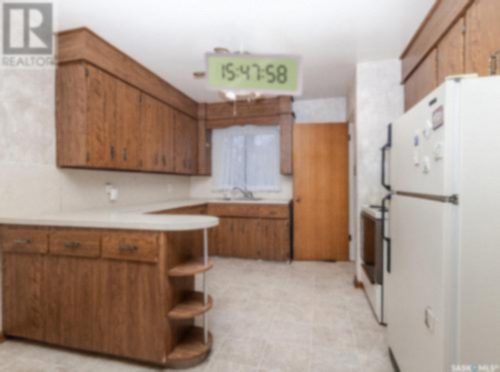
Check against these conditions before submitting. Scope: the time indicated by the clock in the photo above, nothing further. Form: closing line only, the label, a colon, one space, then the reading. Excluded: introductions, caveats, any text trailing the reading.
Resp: 15:47:58
